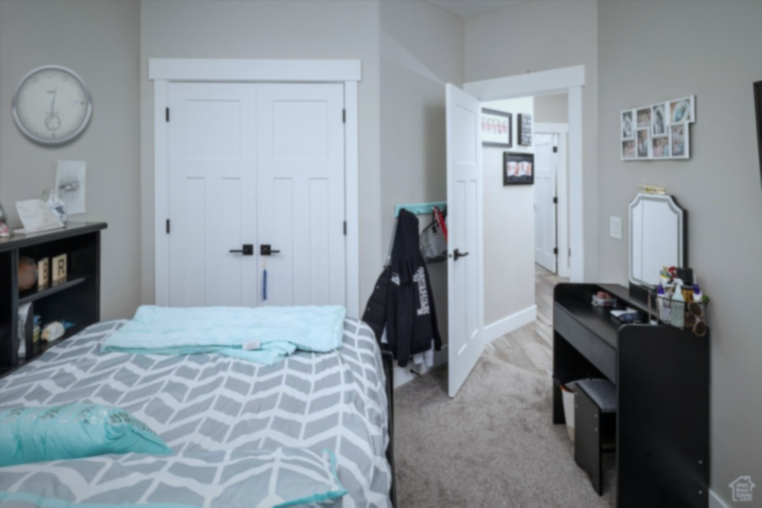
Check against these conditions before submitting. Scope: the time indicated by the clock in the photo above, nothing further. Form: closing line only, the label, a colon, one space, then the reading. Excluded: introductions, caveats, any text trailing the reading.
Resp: 12:32
